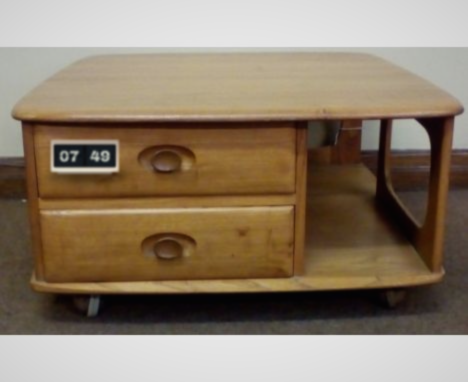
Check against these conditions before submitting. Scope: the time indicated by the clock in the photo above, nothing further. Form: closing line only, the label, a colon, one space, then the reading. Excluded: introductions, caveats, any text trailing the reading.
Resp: 7:49
